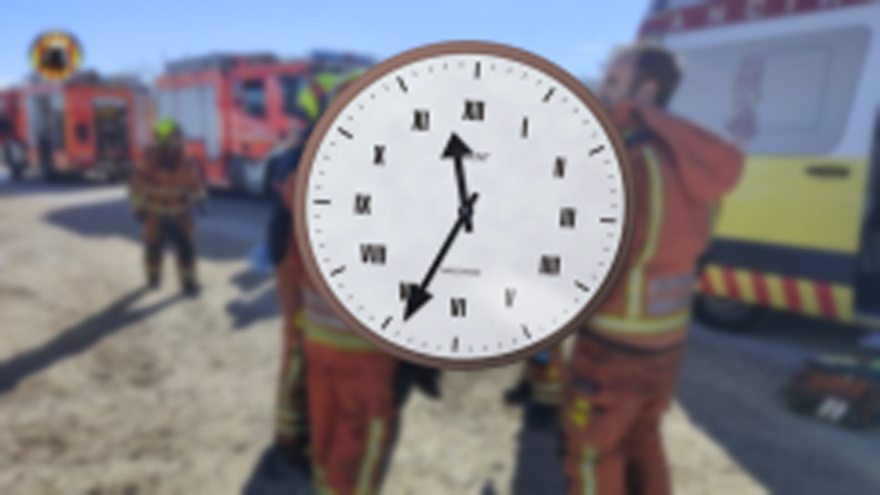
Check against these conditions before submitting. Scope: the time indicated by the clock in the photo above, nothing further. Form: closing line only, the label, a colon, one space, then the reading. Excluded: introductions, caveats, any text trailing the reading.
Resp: 11:34
